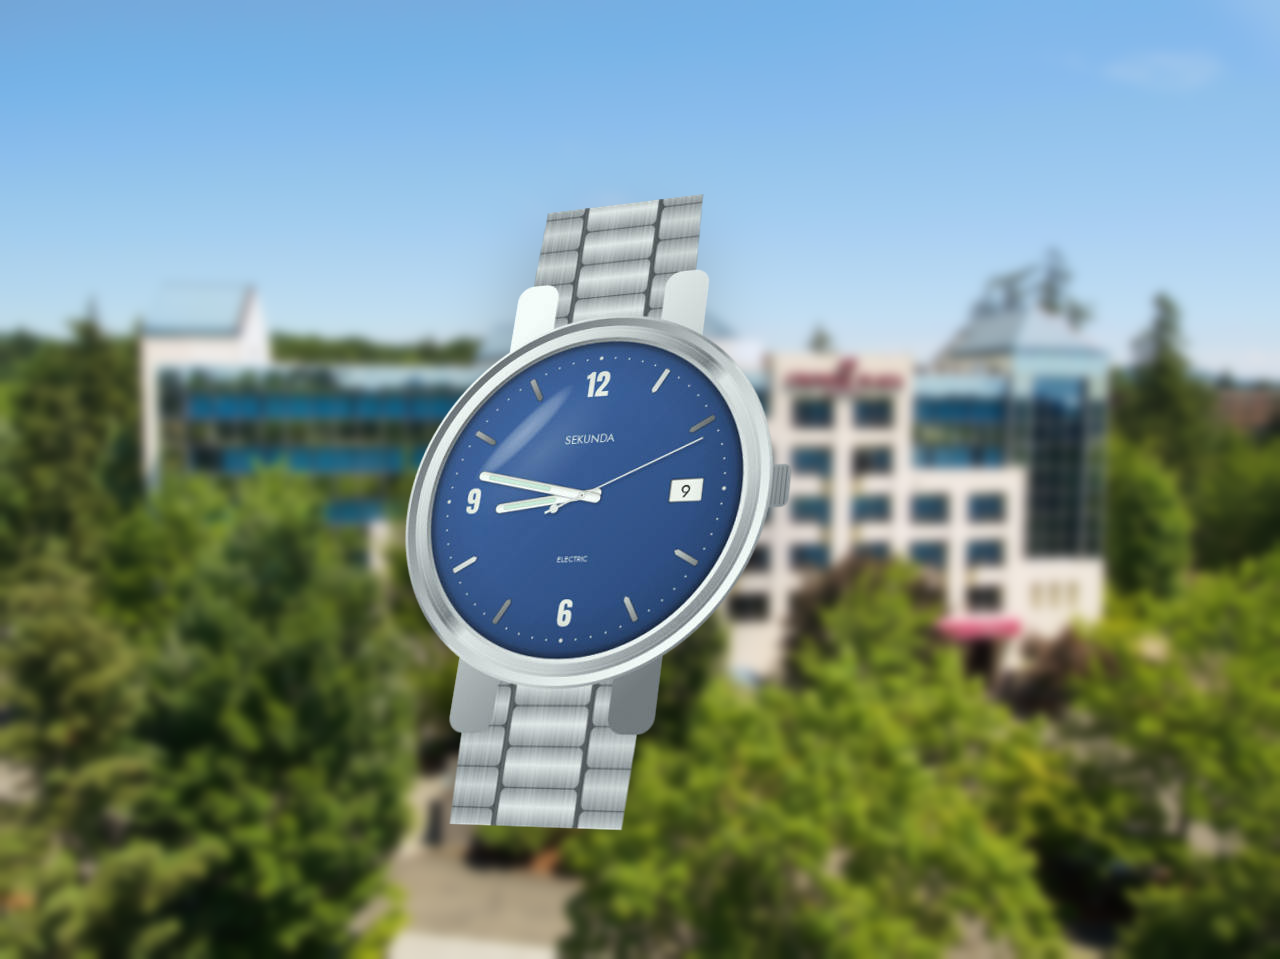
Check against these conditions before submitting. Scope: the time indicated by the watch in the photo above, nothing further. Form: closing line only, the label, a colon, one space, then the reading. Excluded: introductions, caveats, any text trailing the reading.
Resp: 8:47:11
